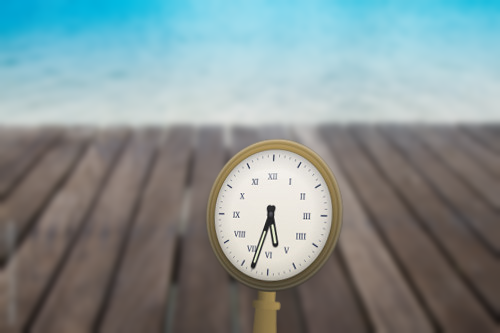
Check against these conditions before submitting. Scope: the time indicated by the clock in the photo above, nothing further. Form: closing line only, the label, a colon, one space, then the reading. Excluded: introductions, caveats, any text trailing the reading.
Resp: 5:33
